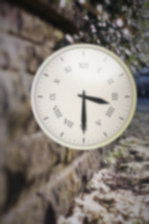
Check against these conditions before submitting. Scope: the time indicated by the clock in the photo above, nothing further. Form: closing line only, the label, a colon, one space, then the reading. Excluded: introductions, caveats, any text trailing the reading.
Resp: 3:30
